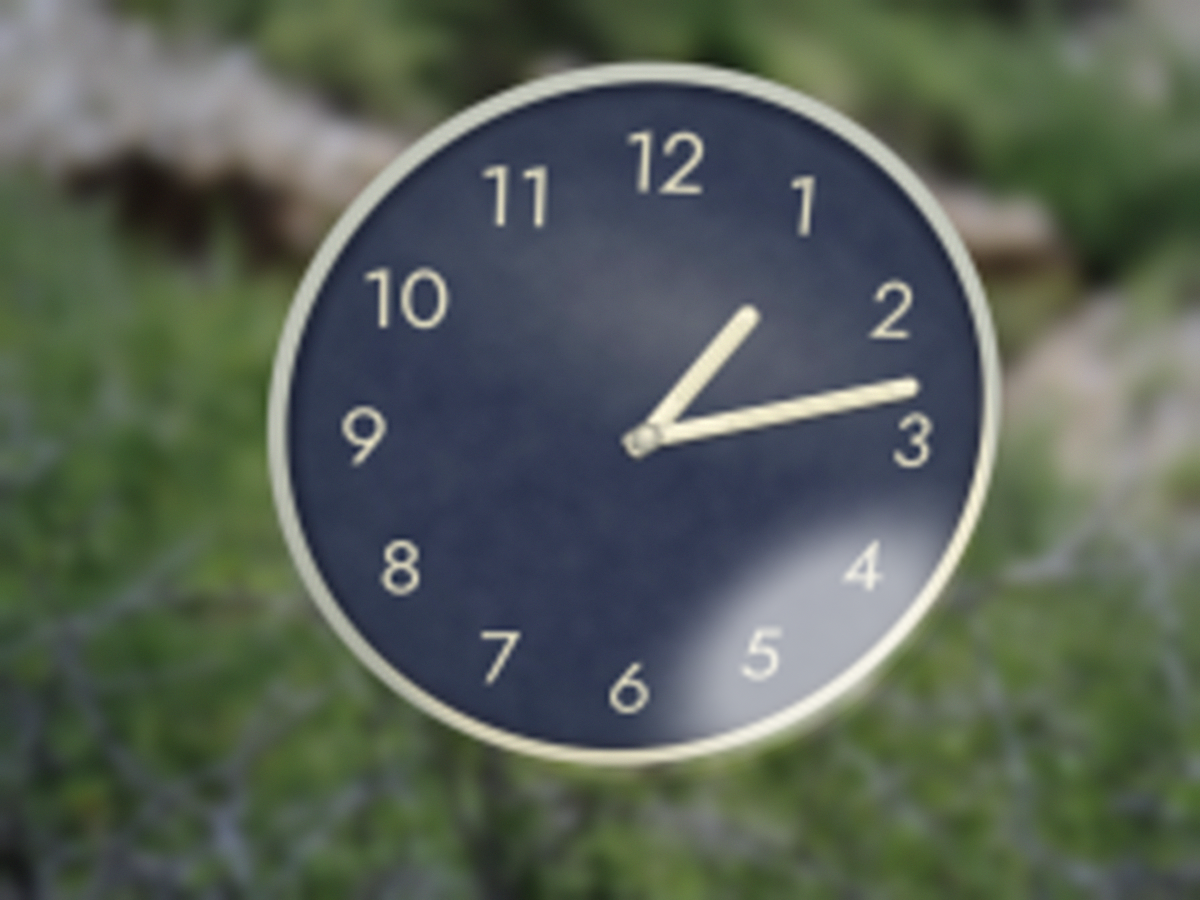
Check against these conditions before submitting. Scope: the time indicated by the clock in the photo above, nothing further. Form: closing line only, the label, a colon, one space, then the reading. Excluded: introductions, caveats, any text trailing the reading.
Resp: 1:13
